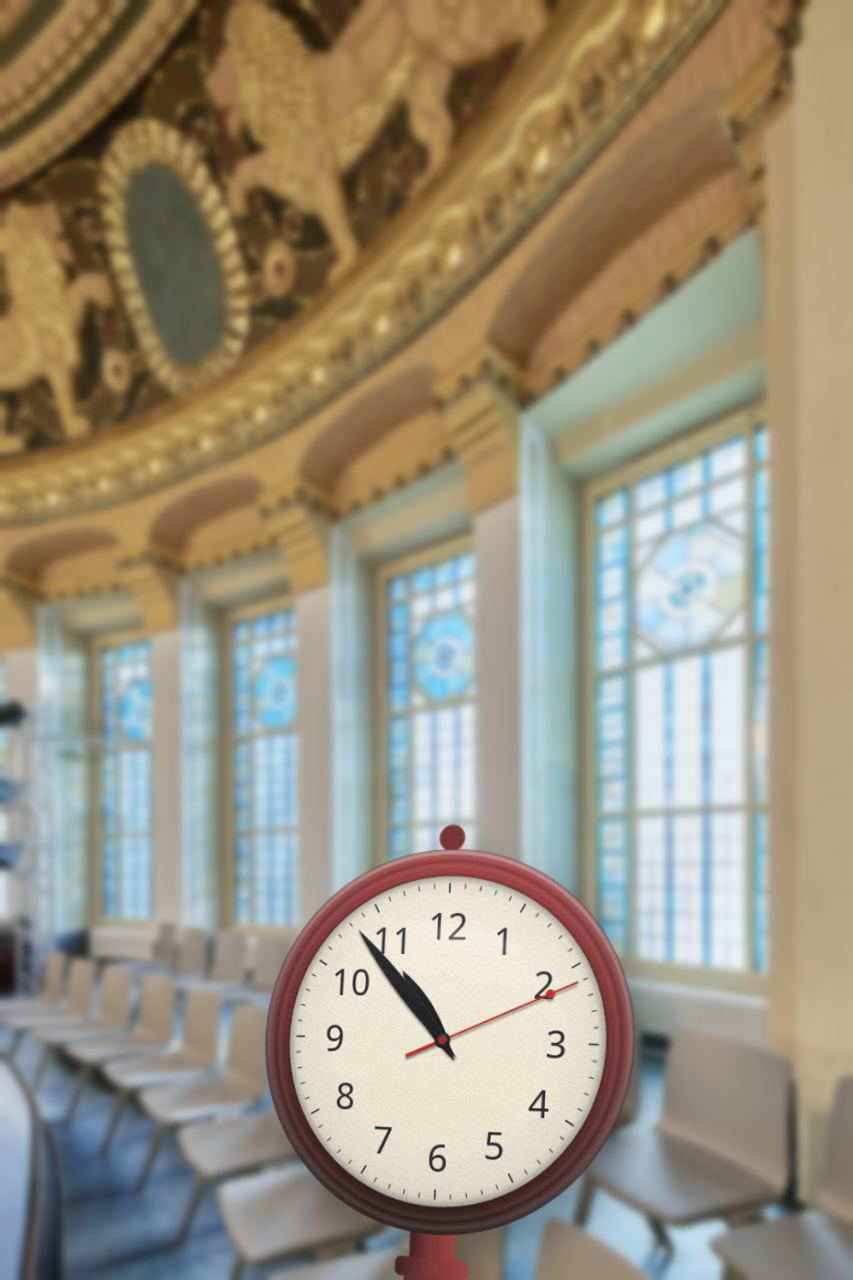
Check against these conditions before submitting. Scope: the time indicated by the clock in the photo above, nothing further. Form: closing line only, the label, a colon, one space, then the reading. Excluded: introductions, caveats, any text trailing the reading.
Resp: 10:53:11
